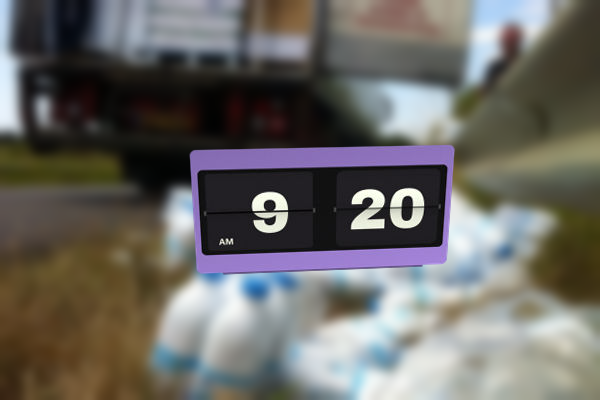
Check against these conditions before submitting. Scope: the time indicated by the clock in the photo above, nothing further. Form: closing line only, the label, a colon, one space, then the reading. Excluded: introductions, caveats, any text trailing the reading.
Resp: 9:20
